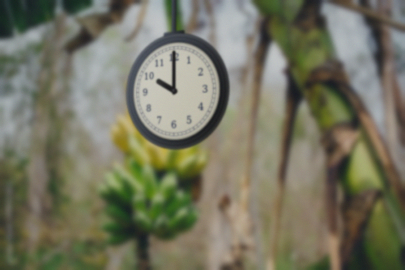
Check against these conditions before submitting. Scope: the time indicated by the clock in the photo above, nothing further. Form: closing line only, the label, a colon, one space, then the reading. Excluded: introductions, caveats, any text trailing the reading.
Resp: 10:00
